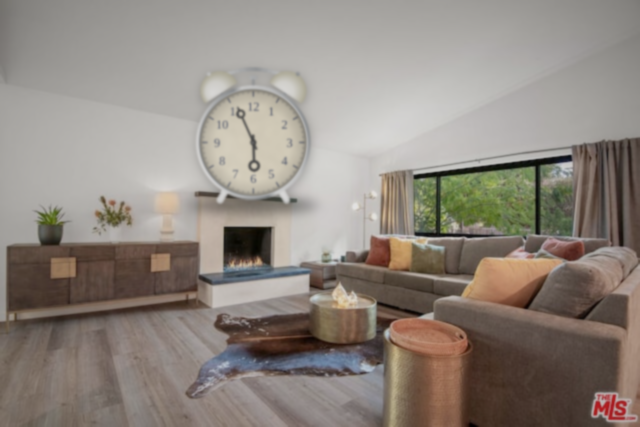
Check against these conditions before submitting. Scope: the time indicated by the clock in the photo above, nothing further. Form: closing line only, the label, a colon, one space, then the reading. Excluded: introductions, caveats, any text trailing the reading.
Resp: 5:56
